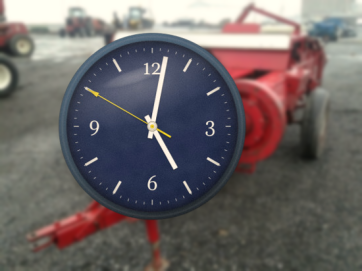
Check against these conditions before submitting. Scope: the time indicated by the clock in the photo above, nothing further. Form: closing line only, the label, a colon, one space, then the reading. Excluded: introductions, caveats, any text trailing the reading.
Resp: 5:01:50
